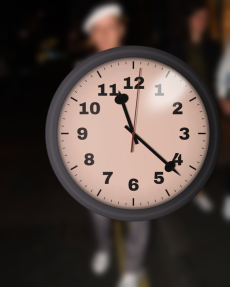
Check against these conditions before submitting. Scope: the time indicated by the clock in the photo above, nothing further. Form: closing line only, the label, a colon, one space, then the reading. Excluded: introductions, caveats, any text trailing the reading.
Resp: 11:22:01
